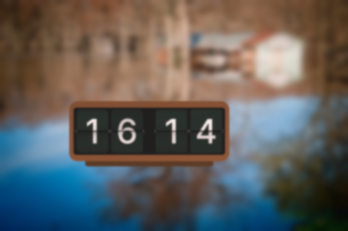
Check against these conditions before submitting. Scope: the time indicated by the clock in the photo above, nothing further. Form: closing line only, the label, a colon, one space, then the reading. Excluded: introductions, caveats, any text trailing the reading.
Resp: 16:14
